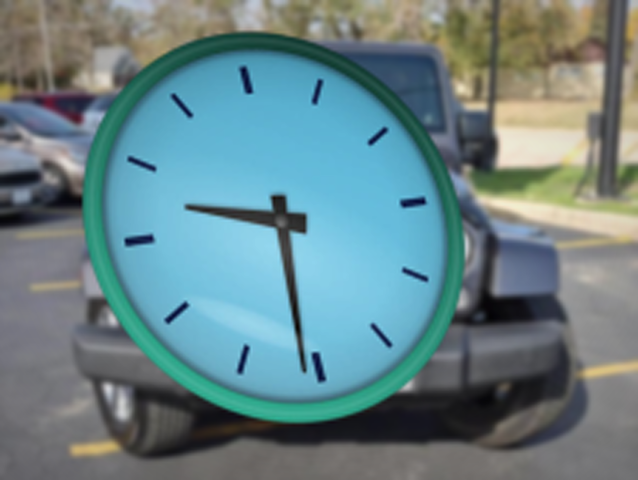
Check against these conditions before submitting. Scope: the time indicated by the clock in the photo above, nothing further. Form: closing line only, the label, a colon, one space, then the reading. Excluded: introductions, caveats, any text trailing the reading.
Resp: 9:31
